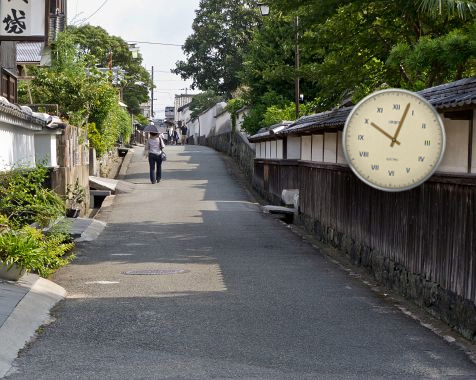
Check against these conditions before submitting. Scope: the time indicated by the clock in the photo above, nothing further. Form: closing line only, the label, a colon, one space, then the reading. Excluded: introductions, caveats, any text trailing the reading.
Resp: 10:03
